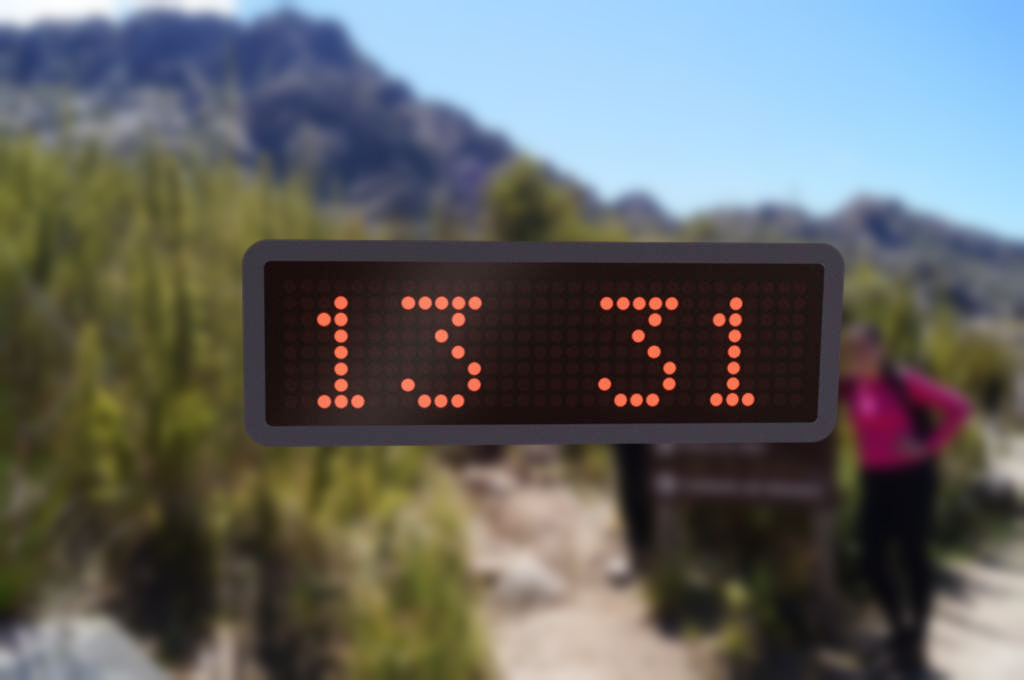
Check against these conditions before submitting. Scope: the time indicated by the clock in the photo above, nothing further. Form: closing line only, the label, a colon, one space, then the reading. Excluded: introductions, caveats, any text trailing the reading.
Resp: 13:31
